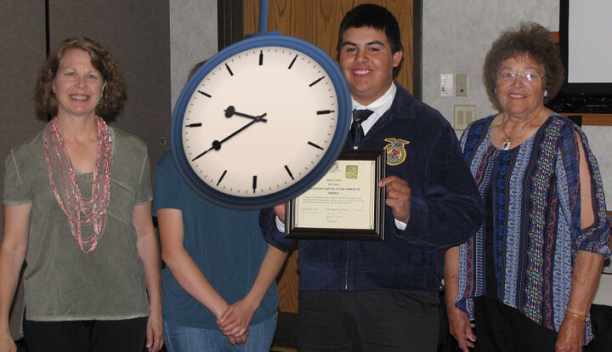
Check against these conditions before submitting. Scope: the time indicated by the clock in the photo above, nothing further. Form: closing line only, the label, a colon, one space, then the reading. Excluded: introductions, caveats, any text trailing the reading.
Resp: 9:40
